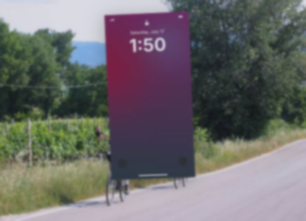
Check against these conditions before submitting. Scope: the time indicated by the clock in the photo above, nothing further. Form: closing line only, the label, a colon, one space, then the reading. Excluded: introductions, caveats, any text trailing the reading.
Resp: 1:50
